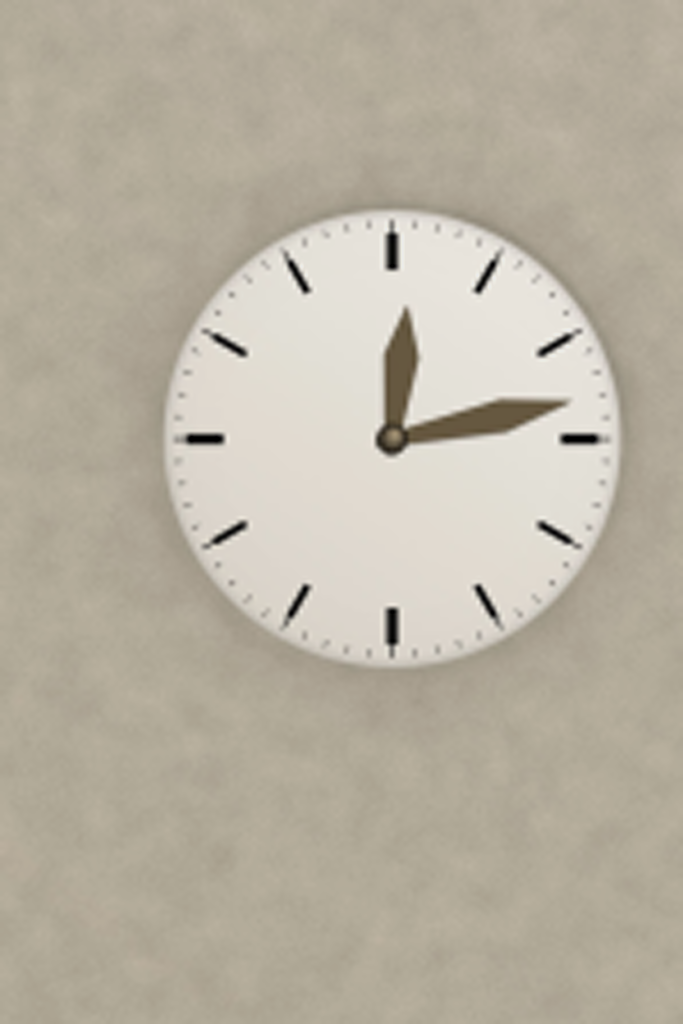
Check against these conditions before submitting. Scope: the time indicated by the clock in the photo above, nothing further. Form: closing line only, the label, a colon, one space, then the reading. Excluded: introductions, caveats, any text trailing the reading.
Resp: 12:13
